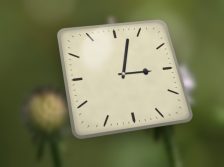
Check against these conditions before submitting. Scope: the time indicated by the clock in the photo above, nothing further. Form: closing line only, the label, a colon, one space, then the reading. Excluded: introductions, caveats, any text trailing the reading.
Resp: 3:03
